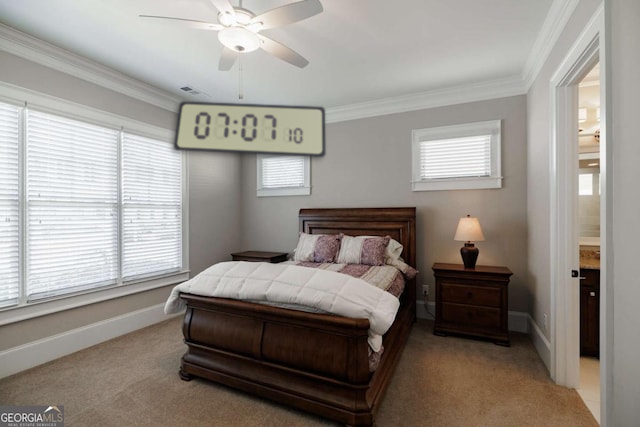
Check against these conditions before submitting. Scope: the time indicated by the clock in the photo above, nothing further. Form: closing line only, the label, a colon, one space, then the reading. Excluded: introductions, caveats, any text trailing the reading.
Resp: 7:07:10
